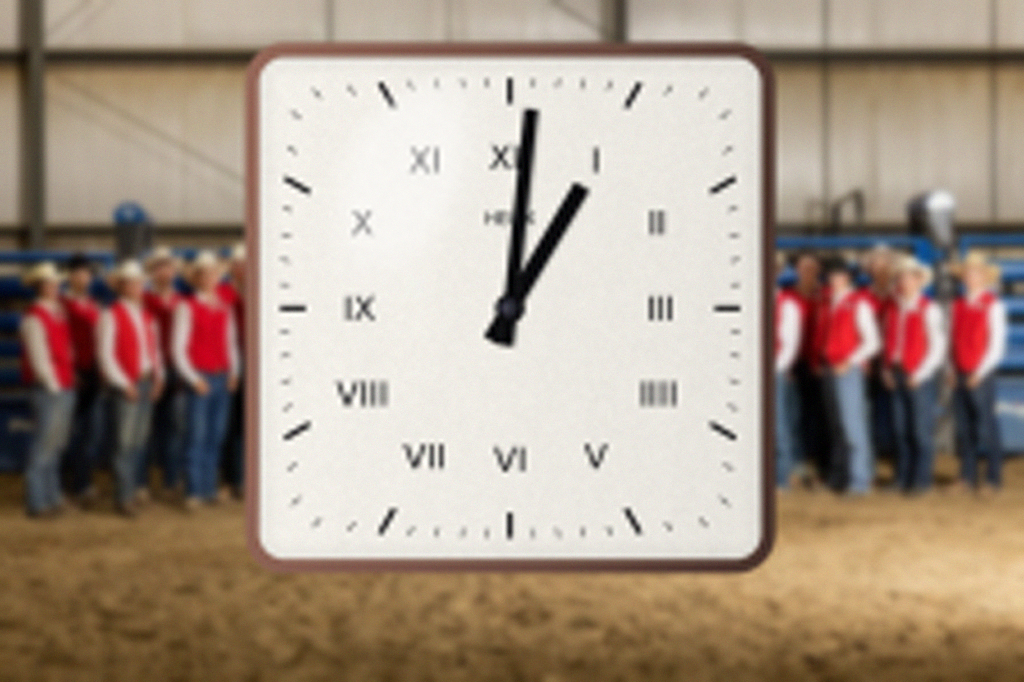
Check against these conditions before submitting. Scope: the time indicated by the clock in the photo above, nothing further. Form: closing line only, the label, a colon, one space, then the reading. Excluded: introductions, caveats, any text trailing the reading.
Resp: 1:01
